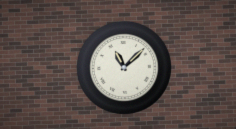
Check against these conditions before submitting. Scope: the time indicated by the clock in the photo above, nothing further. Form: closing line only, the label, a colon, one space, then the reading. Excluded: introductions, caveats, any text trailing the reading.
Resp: 11:08
